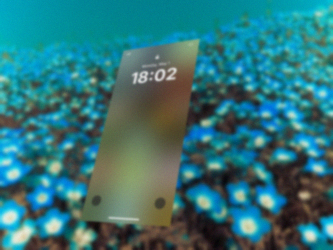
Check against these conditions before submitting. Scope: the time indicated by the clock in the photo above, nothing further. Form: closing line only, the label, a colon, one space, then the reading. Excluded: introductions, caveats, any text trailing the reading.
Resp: 18:02
